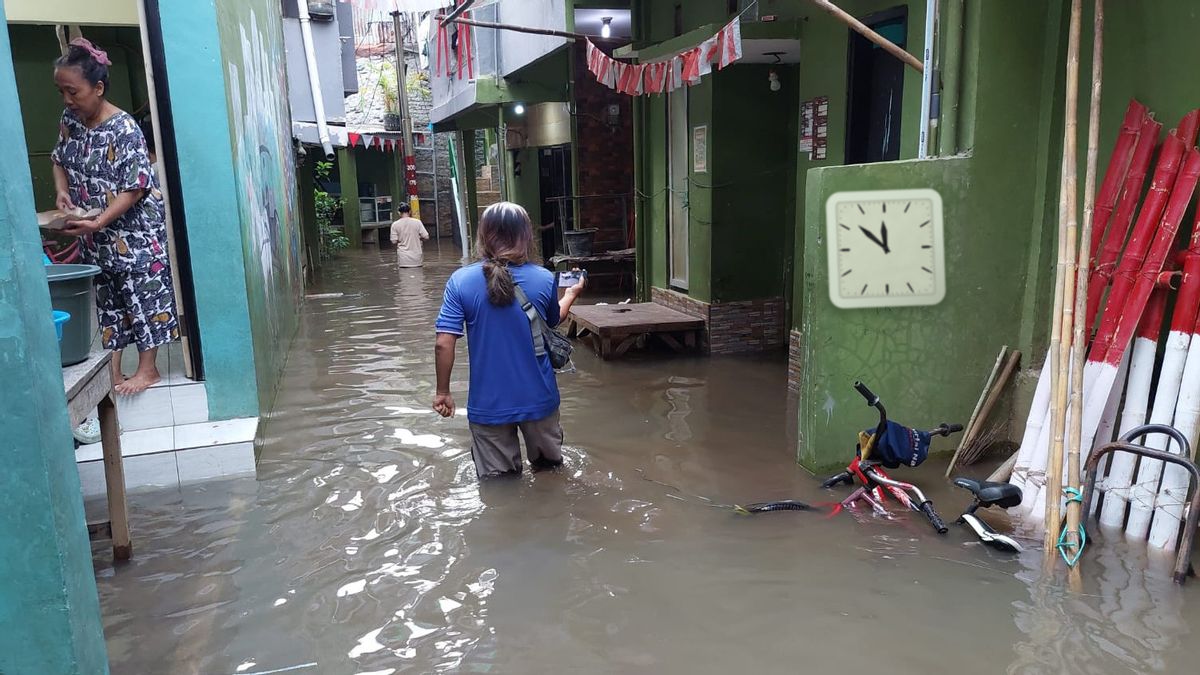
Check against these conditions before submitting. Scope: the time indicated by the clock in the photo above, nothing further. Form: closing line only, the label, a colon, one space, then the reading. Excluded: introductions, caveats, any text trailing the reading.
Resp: 11:52
